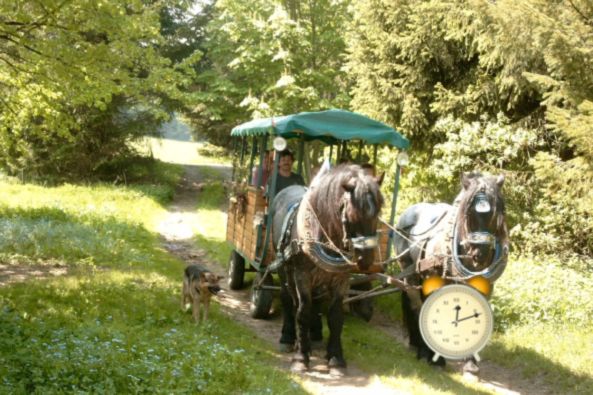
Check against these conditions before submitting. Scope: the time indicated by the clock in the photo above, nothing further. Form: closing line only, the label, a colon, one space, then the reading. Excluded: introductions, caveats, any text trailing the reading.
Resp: 12:12
